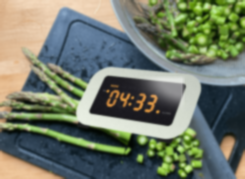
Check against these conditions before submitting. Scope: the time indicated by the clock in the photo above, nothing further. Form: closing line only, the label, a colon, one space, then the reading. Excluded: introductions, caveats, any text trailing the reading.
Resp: 4:33
